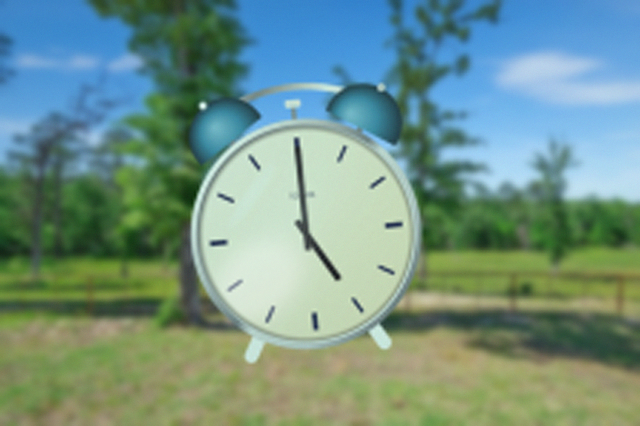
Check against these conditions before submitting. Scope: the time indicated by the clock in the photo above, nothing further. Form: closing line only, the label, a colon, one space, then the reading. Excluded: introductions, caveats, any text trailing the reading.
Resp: 5:00
